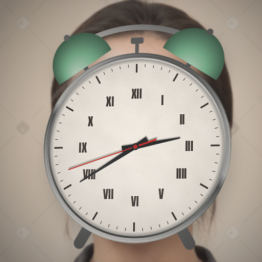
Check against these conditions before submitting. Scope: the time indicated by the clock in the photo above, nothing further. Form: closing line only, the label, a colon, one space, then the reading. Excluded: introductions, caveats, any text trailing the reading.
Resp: 2:39:42
